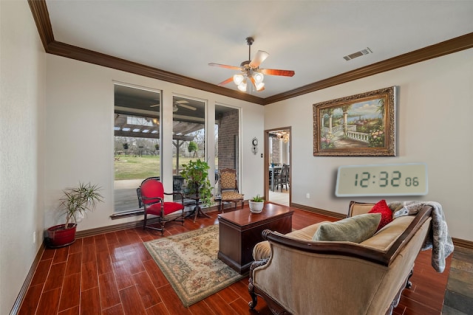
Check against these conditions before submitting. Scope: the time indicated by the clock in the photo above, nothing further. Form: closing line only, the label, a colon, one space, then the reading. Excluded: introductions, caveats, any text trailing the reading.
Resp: 12:32:06
